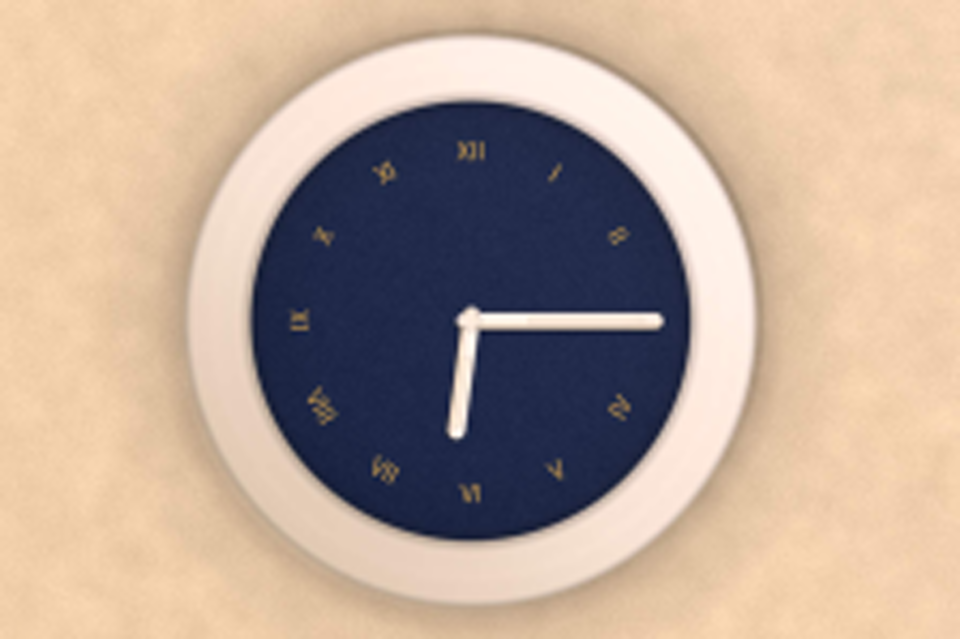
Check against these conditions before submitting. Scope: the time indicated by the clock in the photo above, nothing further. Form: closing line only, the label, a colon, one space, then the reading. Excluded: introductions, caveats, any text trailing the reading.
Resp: 6:15
